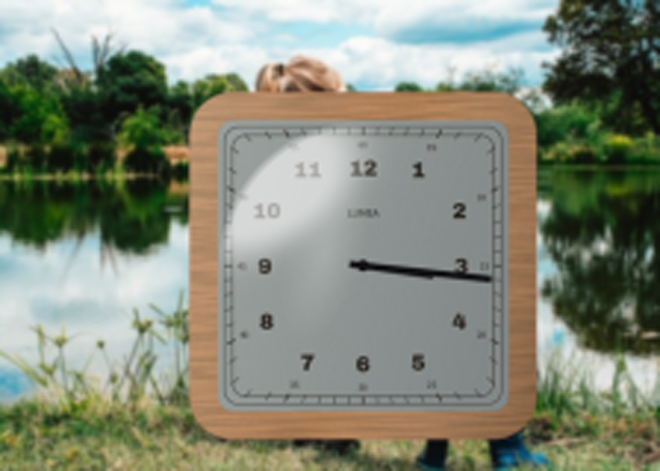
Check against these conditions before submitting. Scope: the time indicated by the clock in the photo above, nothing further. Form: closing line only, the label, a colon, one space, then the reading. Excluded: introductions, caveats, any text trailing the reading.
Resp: 3:16
